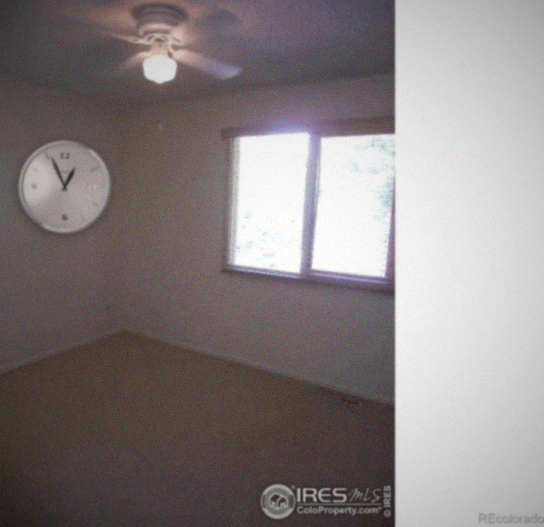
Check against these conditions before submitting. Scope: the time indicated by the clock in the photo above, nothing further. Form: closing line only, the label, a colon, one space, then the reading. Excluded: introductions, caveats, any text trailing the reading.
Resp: 12:56
